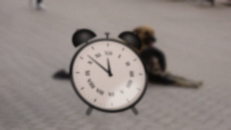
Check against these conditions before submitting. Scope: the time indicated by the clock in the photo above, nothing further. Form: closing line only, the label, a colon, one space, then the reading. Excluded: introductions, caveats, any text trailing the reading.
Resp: 11:52
